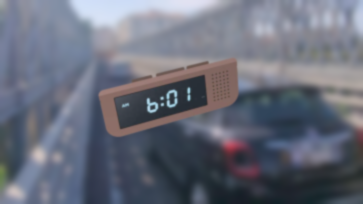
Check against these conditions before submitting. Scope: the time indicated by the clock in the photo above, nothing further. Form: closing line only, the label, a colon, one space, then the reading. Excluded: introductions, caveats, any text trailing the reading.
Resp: 6:01
